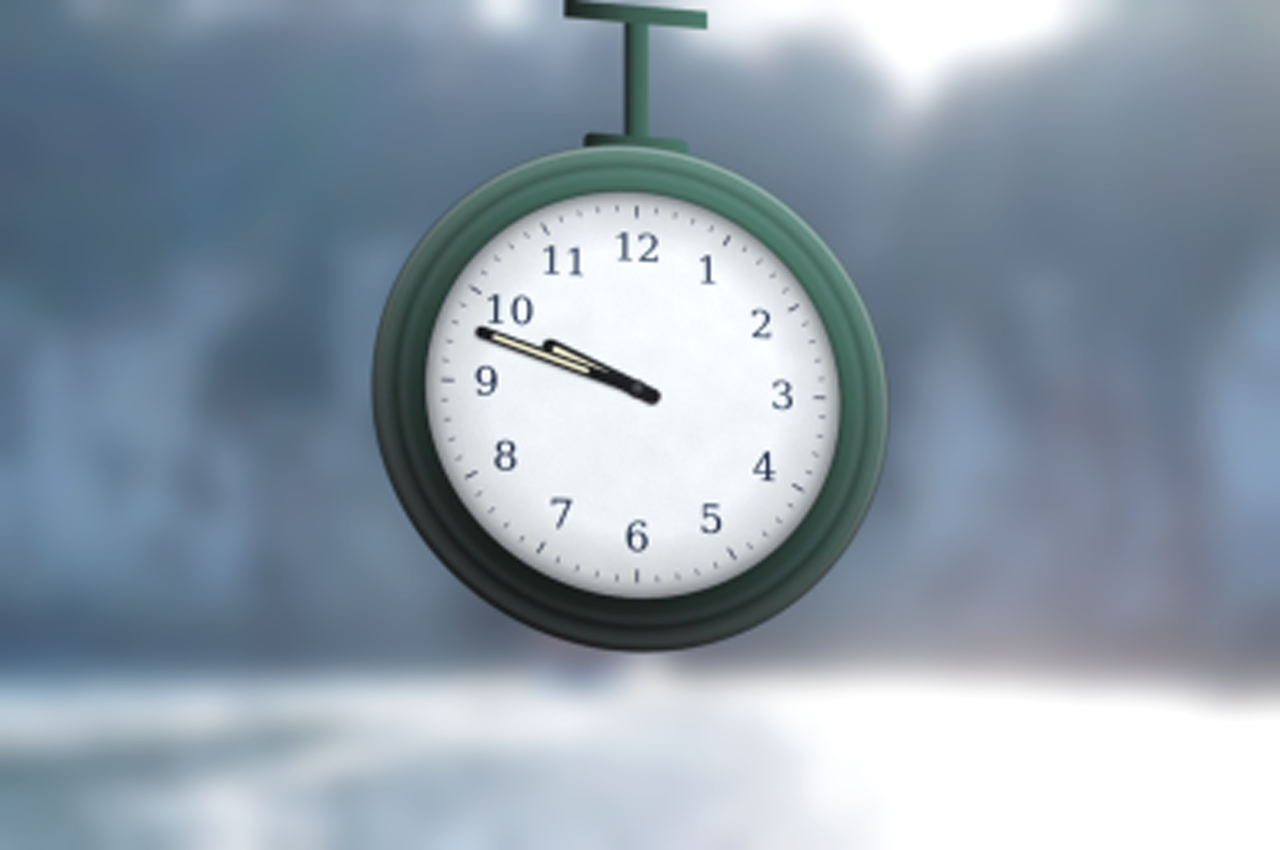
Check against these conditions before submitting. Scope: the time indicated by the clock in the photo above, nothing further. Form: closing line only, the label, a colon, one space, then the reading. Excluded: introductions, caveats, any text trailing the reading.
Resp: 9:48
